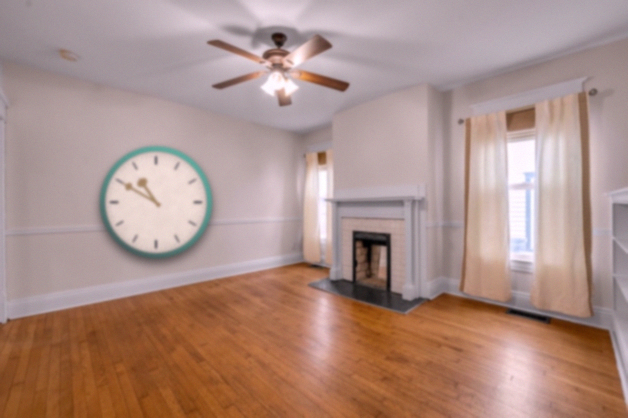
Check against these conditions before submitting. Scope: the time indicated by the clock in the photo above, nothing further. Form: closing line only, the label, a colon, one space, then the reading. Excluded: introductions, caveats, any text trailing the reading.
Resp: 10:50
